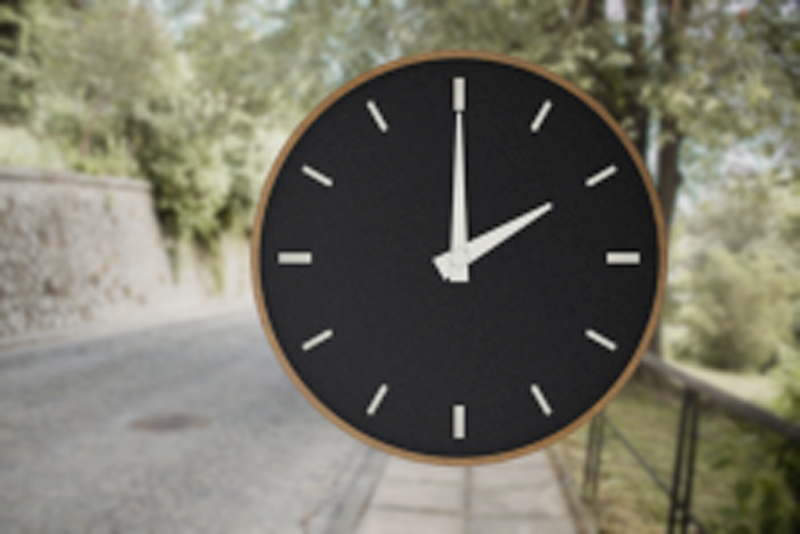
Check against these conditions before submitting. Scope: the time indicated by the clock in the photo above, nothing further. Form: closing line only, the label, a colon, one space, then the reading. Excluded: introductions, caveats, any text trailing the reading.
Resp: 2:00
